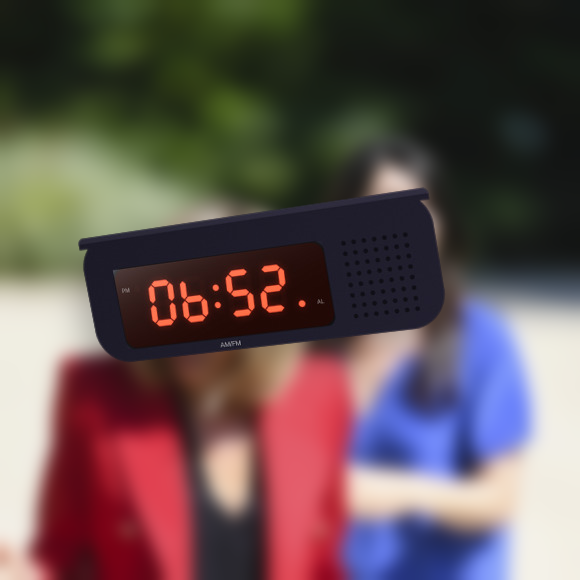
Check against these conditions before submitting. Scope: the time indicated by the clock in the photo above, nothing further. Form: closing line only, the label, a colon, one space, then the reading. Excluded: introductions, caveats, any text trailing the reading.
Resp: 6:52
